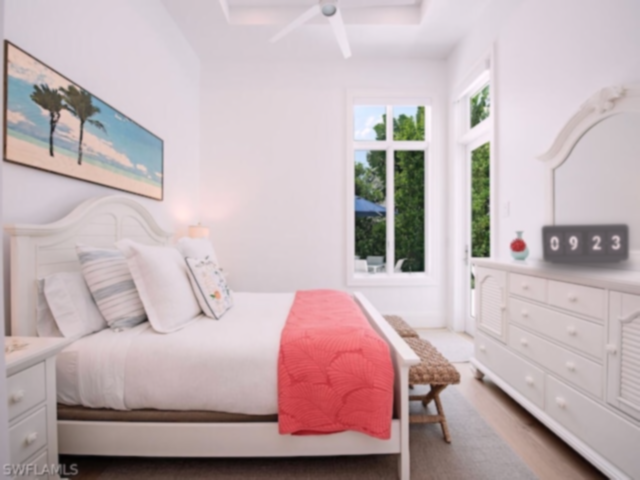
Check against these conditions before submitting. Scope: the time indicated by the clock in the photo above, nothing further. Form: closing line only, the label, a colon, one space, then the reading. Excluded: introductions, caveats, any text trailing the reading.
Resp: 9:23
